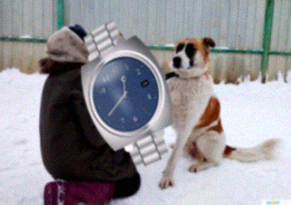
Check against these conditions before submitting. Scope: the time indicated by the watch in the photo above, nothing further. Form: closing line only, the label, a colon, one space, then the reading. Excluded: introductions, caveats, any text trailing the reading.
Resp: 12:41
